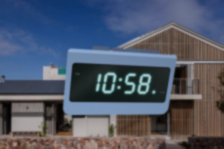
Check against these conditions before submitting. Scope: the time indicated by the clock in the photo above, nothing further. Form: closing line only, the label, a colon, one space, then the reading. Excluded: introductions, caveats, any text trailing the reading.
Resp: 10:58
